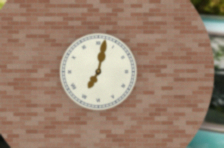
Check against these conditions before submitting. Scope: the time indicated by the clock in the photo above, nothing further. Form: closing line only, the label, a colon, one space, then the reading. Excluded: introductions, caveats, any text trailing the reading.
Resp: 7:02
